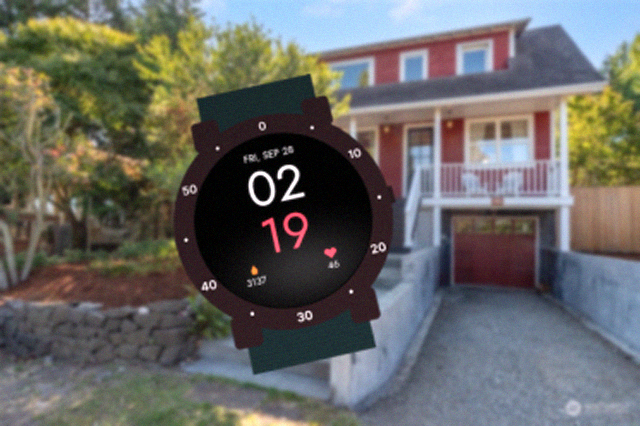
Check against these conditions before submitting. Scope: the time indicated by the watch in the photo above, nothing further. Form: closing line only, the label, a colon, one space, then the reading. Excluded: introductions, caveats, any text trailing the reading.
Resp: 2:19
